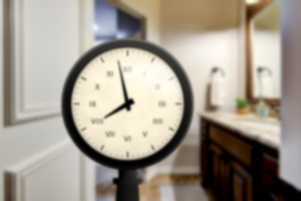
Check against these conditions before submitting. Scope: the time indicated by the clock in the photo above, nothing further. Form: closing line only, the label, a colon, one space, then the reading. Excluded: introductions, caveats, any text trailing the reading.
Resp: 7:58
